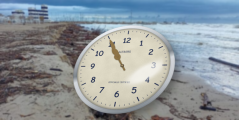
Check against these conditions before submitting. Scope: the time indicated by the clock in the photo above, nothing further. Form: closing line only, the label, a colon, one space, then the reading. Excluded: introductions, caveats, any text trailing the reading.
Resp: 10:55
